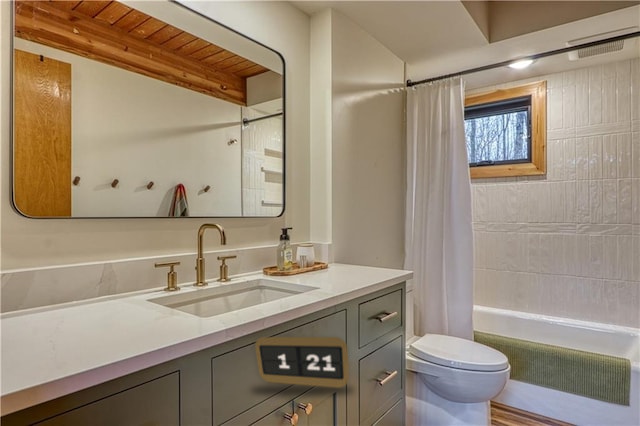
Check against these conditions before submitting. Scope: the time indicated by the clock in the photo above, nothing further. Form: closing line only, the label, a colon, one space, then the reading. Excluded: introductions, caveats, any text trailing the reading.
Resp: 1:21
